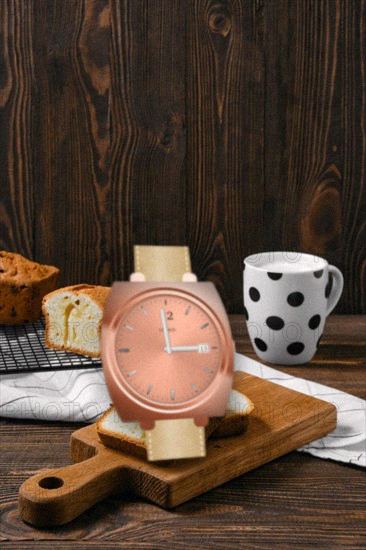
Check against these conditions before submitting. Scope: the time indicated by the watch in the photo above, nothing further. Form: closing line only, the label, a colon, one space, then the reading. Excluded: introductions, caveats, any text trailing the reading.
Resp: 2:59
